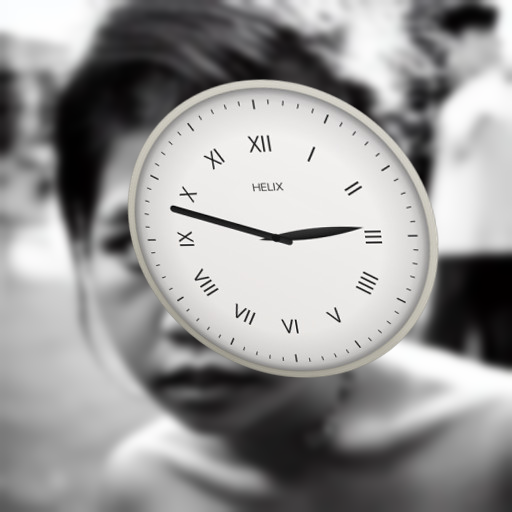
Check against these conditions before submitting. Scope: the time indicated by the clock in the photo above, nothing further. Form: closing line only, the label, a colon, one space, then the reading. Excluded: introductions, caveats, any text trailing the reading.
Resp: 2:48
